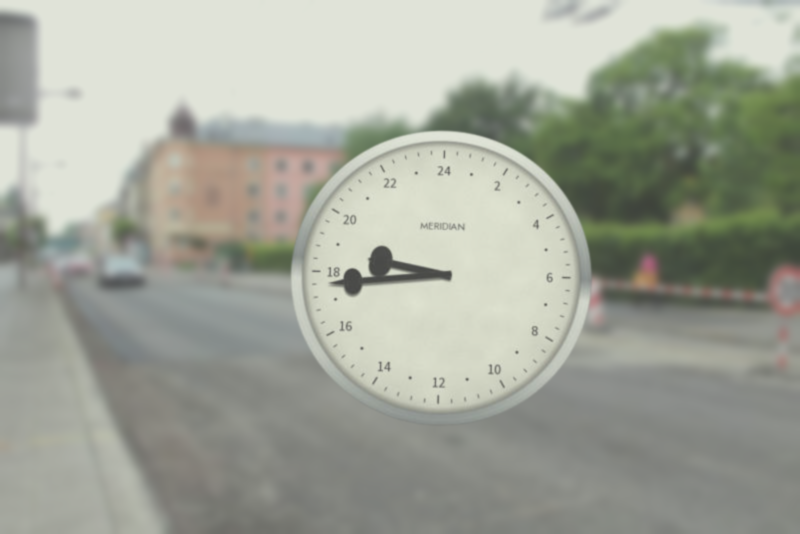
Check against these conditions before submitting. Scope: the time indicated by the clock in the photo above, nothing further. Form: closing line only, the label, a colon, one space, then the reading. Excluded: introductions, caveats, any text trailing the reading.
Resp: 18:44
